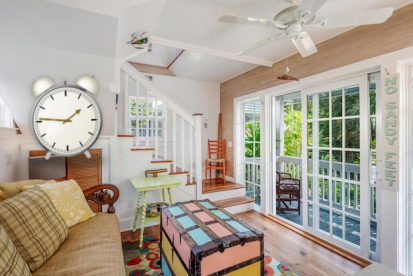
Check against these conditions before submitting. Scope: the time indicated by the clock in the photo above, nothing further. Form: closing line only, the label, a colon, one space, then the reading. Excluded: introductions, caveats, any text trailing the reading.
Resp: 1:46
